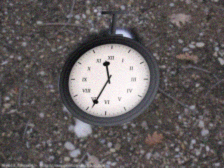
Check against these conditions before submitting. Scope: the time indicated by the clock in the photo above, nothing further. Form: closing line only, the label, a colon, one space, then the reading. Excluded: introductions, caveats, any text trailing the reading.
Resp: 11:34
